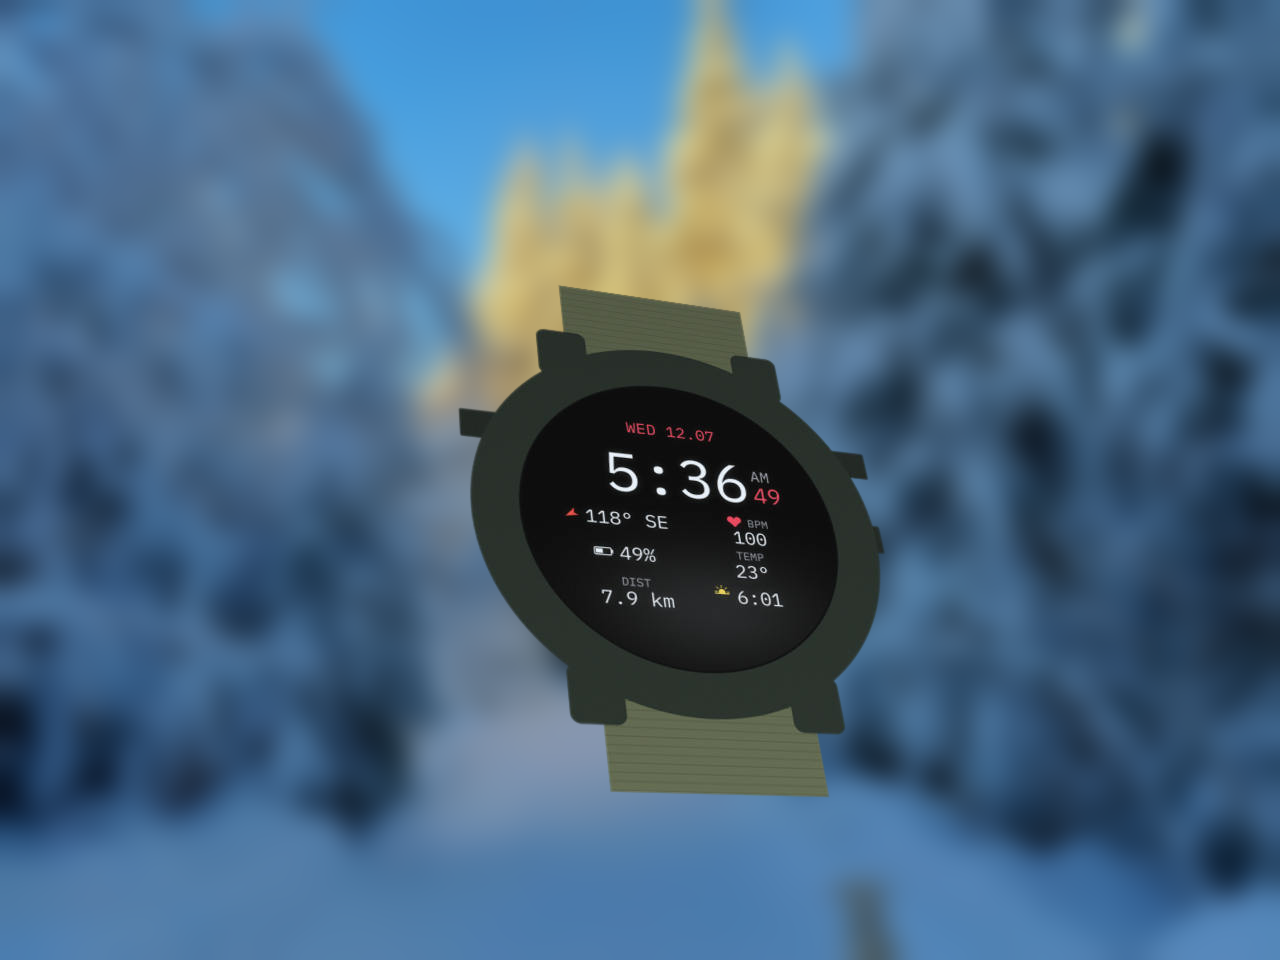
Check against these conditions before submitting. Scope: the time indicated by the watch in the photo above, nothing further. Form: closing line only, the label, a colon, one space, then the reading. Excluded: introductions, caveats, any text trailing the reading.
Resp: 5:36:49
